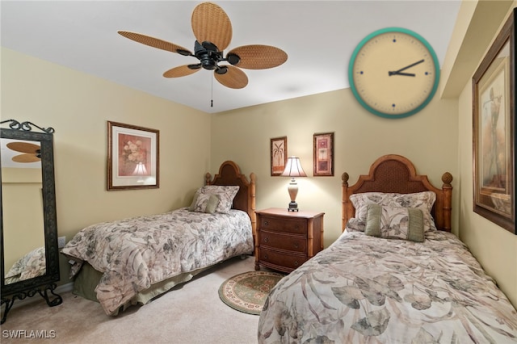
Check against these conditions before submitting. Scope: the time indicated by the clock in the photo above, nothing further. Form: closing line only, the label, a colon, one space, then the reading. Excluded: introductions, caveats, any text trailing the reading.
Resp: 3:11
